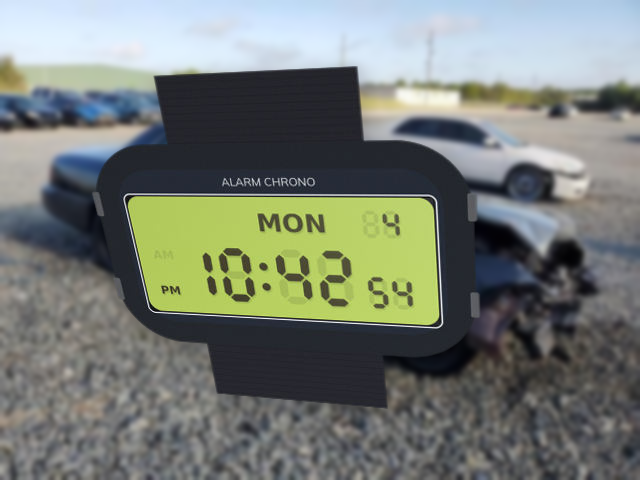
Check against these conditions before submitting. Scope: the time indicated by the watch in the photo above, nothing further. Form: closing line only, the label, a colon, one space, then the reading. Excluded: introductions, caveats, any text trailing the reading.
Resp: 10:42:54
